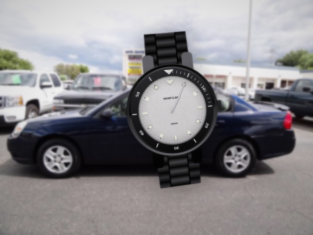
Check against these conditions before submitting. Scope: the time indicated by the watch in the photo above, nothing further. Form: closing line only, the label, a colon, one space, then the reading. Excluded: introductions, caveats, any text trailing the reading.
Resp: 1:05
